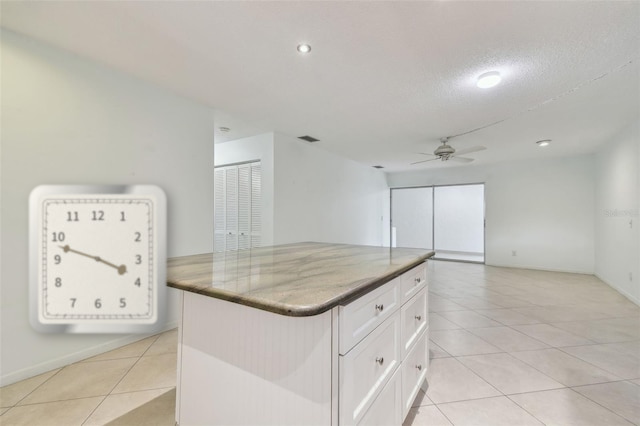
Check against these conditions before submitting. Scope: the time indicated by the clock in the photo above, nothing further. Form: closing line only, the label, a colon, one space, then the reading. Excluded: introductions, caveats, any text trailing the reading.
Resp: 3:48
